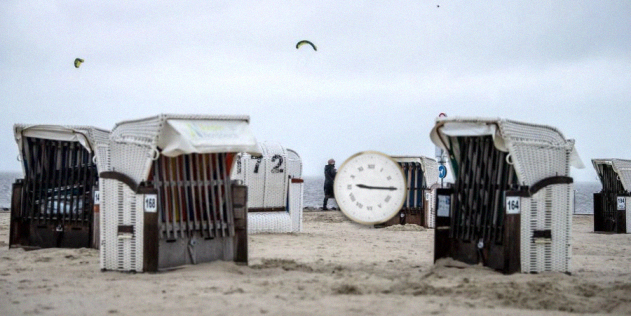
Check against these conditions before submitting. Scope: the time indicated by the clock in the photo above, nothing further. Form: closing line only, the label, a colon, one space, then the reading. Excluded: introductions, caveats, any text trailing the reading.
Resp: 9:15
